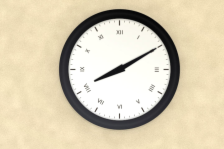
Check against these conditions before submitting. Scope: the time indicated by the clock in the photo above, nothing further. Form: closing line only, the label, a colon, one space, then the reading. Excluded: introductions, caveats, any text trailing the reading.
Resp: 8:10
